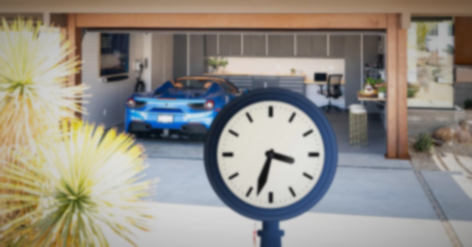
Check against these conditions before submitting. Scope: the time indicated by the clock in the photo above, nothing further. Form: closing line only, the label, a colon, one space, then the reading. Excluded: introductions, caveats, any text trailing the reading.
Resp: 3:33
